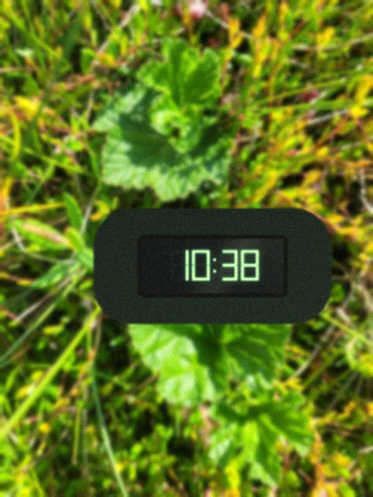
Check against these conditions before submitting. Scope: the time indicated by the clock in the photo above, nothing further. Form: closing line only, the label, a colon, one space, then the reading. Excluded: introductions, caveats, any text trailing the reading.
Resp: 10:38
